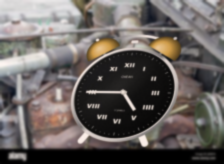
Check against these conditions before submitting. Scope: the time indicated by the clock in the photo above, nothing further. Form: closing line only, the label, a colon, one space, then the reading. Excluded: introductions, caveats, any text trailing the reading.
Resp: 4:45
